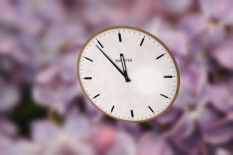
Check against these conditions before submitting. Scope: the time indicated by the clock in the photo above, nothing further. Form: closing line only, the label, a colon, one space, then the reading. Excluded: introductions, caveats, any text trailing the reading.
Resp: 11:54
